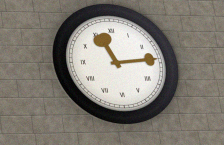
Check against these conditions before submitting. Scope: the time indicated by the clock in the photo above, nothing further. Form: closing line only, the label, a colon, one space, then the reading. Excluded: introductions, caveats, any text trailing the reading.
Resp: 11:14
